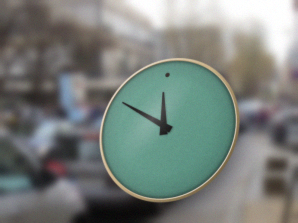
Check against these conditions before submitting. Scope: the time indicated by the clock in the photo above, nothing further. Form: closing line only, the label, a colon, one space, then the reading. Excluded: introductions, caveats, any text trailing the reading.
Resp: 11:50
